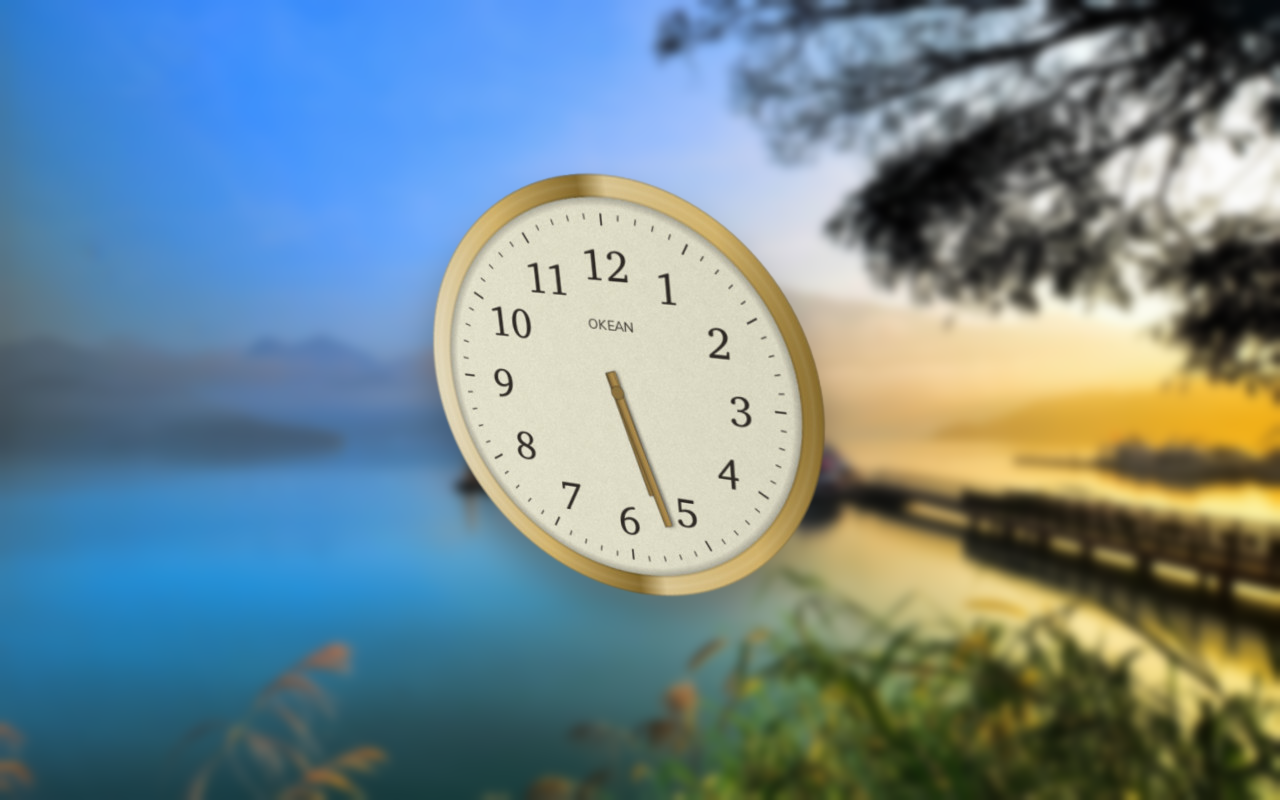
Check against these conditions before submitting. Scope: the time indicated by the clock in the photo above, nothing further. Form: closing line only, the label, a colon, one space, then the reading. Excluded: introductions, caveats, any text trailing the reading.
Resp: 5:27
